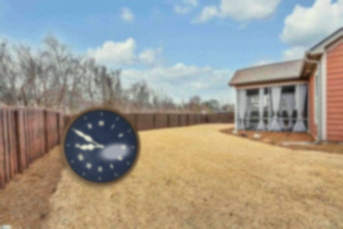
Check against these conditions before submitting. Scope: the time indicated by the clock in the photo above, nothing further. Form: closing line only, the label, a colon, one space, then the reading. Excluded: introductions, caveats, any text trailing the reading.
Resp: 8:50
